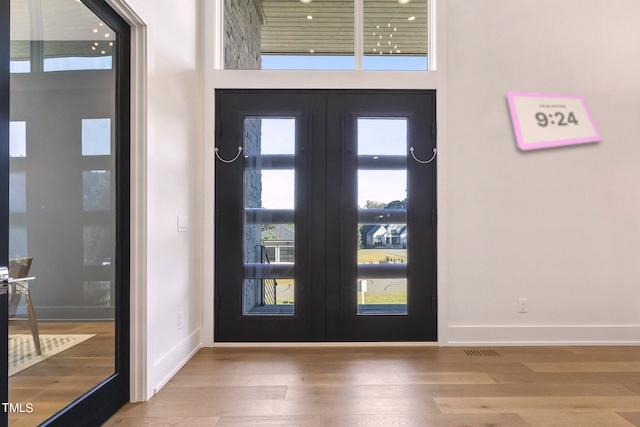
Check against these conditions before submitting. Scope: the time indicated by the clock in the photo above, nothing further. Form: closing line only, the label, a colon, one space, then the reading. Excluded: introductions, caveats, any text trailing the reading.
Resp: 9:24
